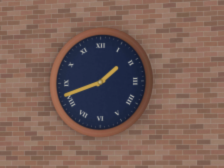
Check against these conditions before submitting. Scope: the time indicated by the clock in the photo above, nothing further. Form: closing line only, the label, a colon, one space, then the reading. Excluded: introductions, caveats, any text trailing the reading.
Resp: 1:42
